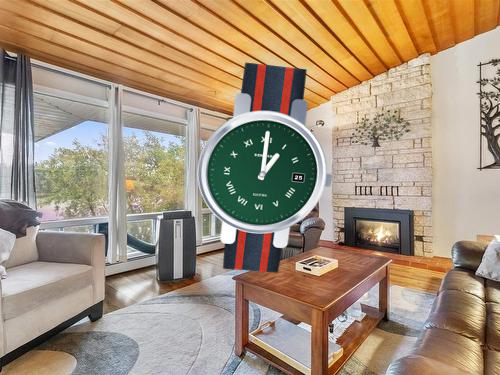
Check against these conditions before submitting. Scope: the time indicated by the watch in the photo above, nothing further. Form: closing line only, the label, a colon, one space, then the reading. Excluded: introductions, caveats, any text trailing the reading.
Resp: 1:00
